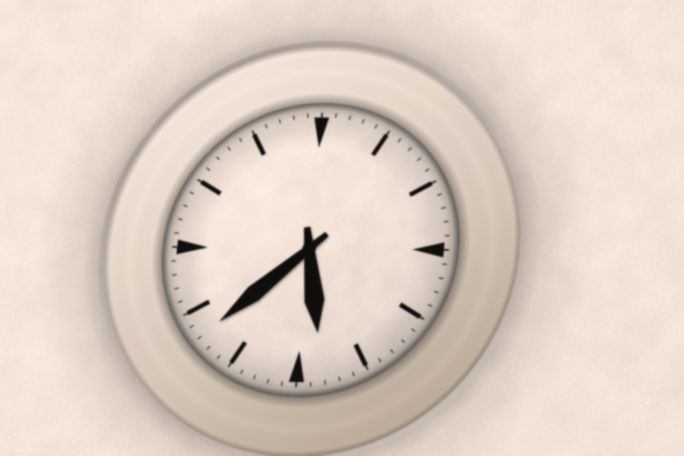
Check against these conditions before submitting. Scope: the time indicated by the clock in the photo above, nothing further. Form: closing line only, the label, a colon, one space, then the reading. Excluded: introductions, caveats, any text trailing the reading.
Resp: 5:38
